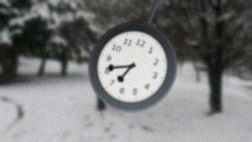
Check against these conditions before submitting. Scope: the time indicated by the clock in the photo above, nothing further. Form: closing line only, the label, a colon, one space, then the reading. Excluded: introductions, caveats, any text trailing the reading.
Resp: 6:41
